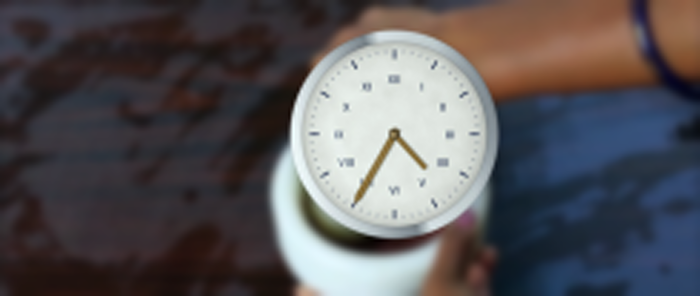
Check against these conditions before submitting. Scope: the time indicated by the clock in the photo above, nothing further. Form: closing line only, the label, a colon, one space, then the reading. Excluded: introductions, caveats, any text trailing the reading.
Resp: 4:35
